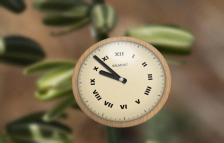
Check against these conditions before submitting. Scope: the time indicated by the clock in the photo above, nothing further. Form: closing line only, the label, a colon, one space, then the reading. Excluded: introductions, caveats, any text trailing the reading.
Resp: 9:53
